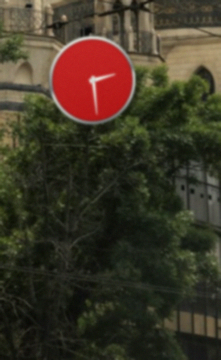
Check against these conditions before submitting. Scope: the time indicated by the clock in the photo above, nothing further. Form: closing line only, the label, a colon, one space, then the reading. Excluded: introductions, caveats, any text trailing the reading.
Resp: 2:29
